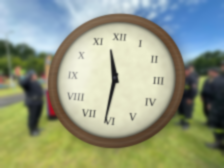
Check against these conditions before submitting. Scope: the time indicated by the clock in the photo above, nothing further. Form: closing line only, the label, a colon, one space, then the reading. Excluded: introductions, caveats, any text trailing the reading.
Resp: 11:31
